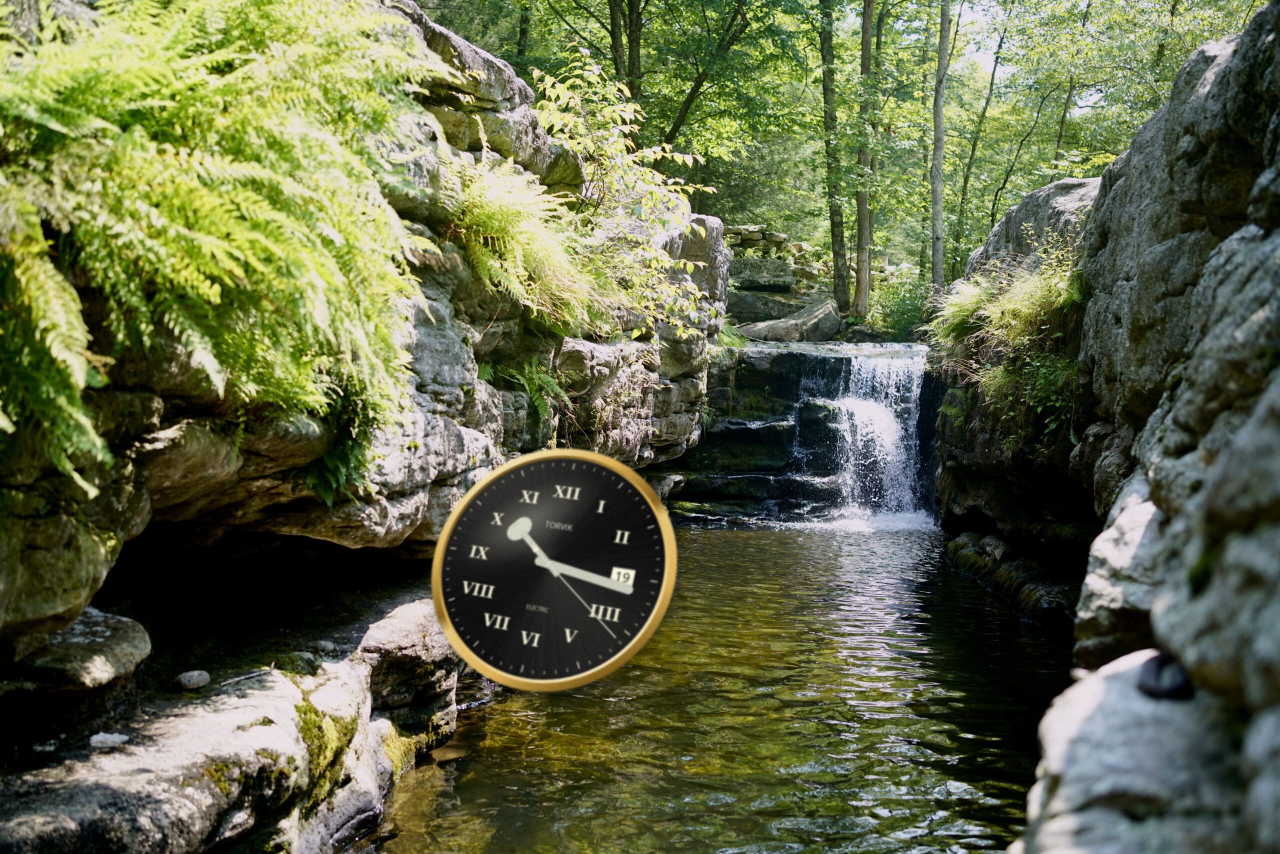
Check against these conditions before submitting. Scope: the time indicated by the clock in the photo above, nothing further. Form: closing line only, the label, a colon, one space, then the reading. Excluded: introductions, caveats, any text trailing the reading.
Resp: 10:16:21
